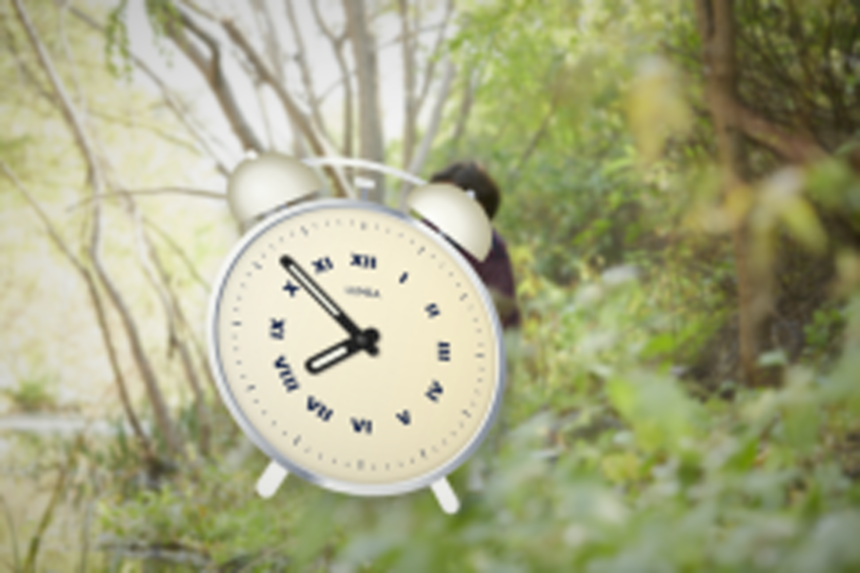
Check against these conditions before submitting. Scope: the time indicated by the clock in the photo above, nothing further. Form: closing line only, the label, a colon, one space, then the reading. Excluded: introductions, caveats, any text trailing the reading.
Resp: 7:52
